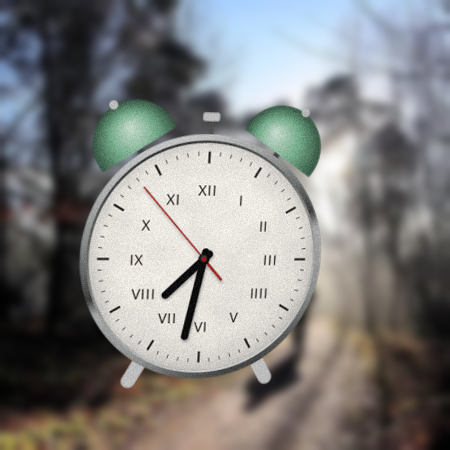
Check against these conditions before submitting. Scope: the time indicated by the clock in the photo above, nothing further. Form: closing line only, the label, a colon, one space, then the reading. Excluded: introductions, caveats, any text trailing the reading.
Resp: 7:31:53
